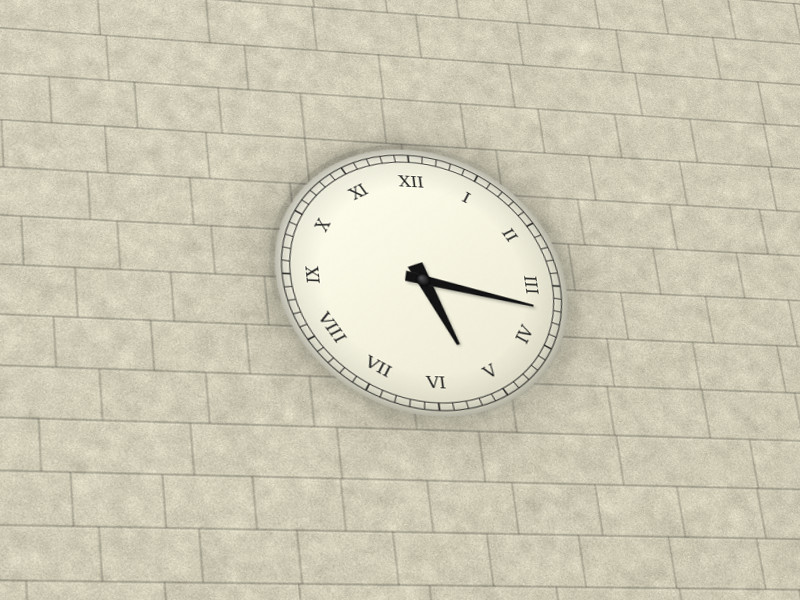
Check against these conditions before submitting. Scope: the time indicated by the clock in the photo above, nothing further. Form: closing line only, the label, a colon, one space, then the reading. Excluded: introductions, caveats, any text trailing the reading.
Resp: 5:17
